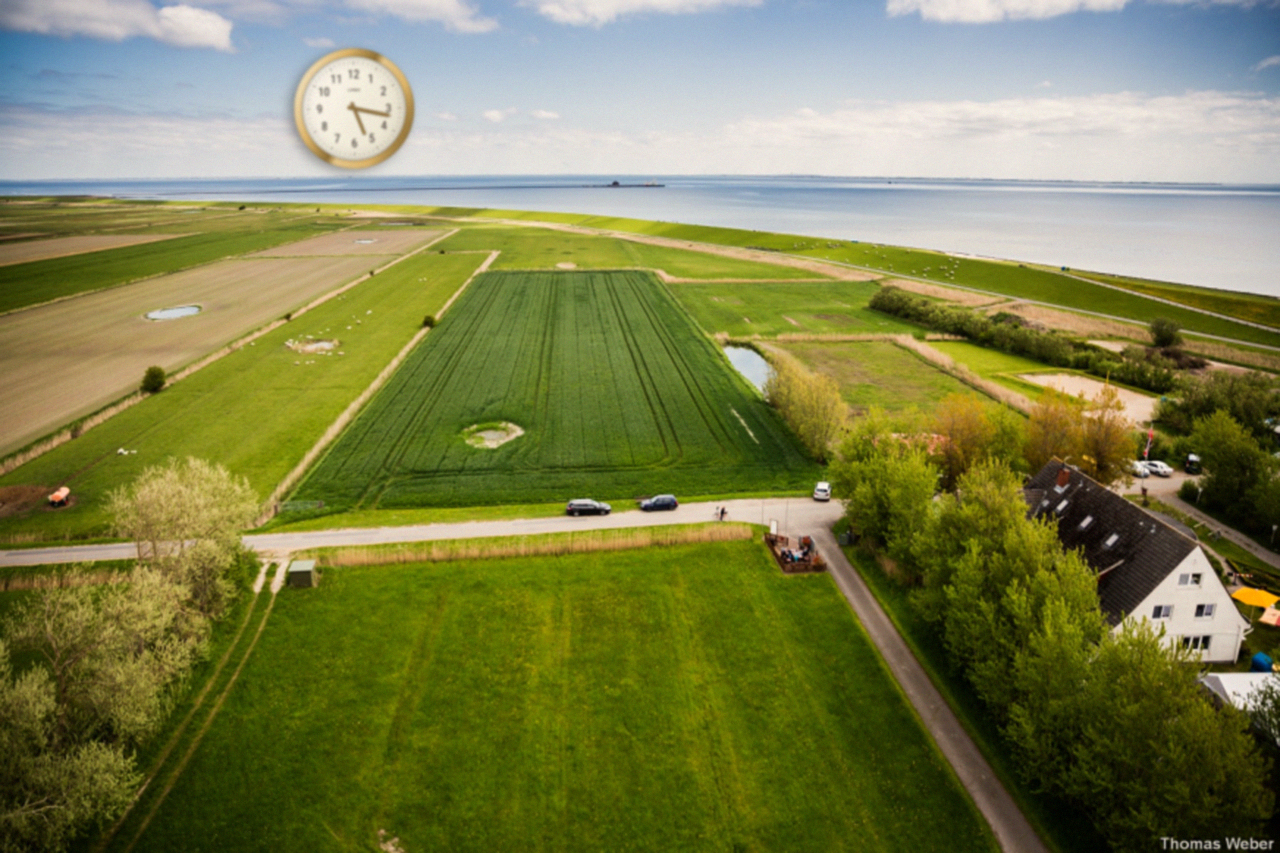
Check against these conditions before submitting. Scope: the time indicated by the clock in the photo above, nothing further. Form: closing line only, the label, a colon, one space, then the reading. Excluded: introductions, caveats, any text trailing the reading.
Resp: 5:17
